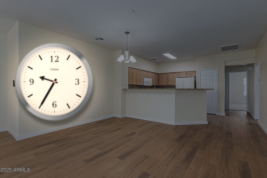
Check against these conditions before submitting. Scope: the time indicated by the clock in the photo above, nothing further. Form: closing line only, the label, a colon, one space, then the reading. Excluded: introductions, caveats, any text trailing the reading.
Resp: 9:35
